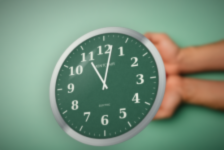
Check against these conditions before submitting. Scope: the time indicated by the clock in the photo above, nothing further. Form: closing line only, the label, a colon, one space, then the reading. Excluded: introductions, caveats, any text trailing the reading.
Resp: 11:02
